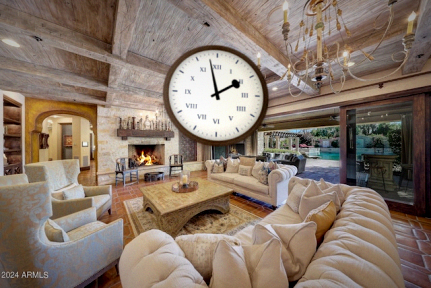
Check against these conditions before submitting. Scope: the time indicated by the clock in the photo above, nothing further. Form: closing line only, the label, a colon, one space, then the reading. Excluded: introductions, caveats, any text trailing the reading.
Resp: 1:58
